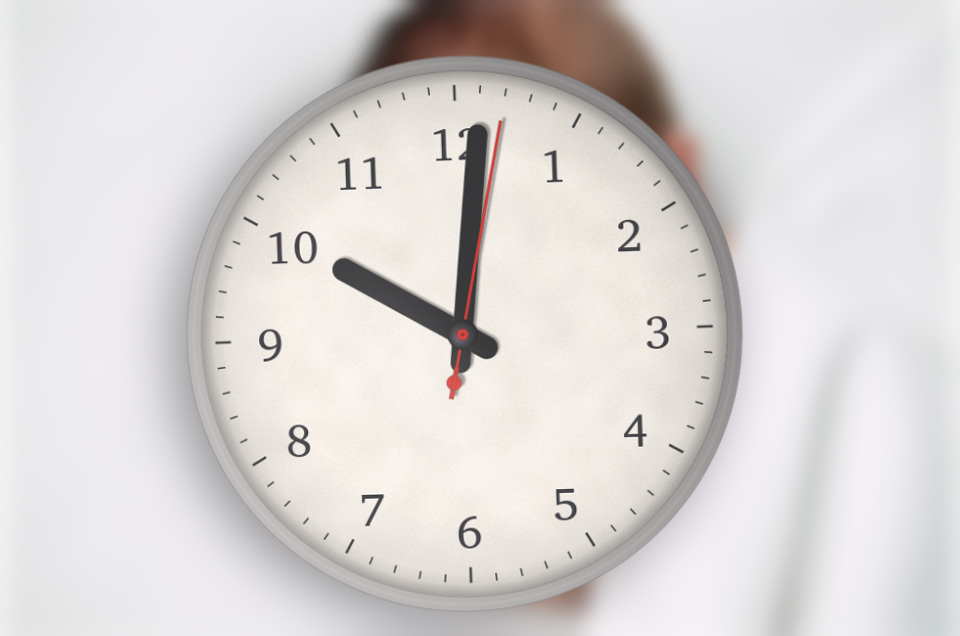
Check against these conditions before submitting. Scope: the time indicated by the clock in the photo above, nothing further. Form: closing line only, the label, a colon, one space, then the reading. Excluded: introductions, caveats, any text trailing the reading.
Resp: 10:01:02
